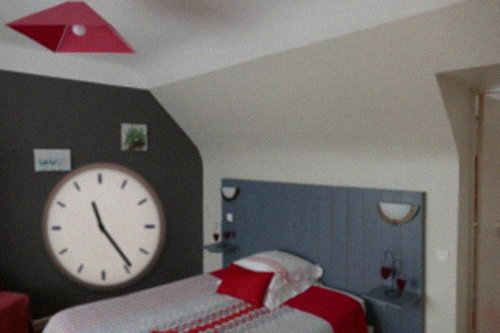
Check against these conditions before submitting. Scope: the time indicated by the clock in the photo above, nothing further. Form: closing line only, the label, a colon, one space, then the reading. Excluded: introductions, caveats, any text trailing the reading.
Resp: 11:24
